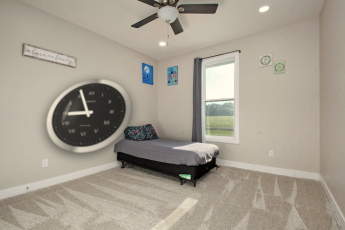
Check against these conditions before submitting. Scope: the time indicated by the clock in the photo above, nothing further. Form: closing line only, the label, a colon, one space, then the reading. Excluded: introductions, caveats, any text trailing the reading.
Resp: 8:56
